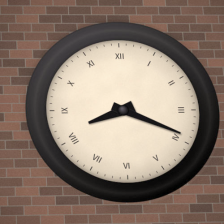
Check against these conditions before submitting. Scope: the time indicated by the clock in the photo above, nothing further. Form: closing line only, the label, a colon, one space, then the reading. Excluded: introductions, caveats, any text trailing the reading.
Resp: 8:19
